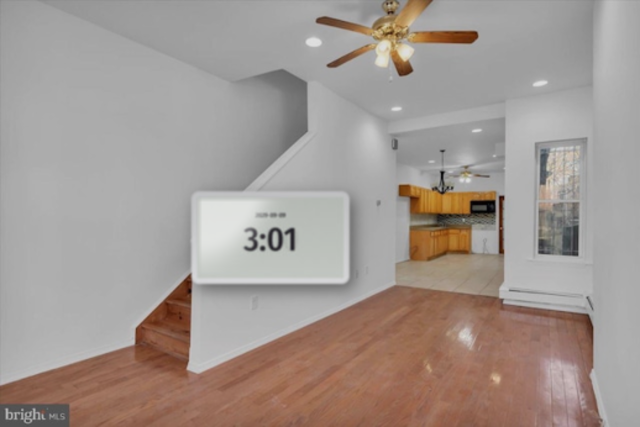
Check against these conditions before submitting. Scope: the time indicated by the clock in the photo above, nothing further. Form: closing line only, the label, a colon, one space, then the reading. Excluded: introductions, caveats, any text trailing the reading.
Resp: 3:01
